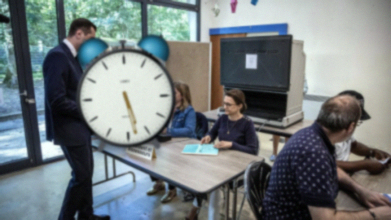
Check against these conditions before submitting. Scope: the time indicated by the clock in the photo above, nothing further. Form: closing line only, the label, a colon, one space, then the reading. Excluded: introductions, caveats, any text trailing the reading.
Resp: 5:28
